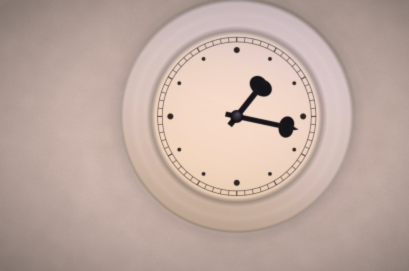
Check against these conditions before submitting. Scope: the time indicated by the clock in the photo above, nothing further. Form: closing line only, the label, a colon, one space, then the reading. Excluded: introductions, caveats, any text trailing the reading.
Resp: 1:17
